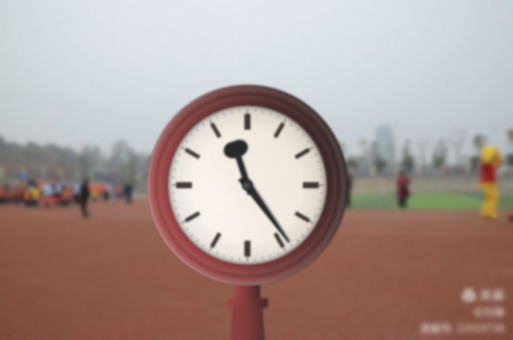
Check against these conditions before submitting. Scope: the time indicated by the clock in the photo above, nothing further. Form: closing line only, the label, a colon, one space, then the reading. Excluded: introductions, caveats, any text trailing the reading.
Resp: 11:24
